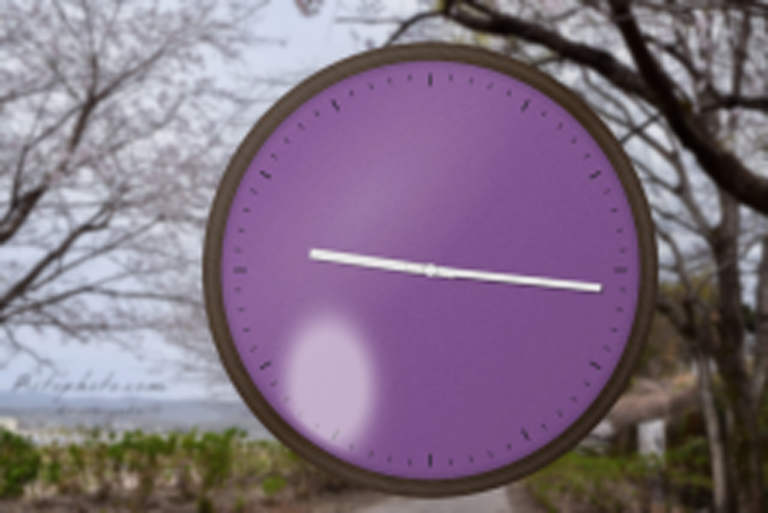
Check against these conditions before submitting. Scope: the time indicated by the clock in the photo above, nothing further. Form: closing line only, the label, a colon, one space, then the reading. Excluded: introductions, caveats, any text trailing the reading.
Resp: 9:16
